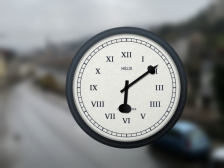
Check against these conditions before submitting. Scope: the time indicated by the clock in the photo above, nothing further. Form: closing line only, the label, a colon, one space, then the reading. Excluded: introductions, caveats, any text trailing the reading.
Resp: 6:09
